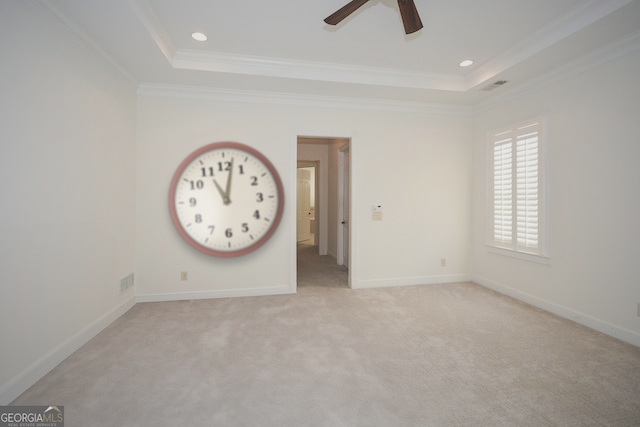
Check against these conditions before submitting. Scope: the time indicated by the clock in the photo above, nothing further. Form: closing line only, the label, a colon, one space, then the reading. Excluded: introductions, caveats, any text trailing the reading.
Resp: 11:02
